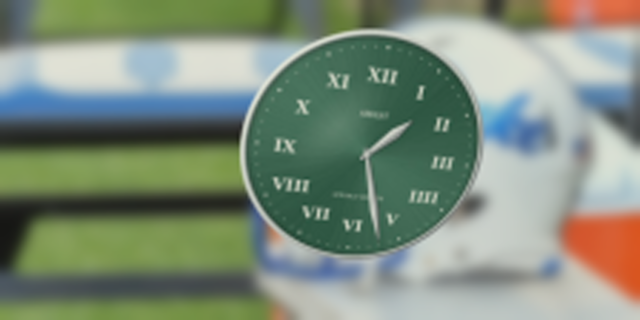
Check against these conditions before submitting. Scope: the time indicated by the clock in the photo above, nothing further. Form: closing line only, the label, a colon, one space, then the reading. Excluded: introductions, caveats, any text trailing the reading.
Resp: 1:27
